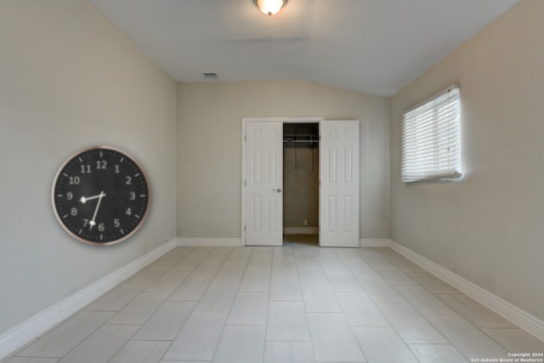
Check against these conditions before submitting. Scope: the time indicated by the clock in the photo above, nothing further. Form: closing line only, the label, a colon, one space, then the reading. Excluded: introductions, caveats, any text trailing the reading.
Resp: 8:33
